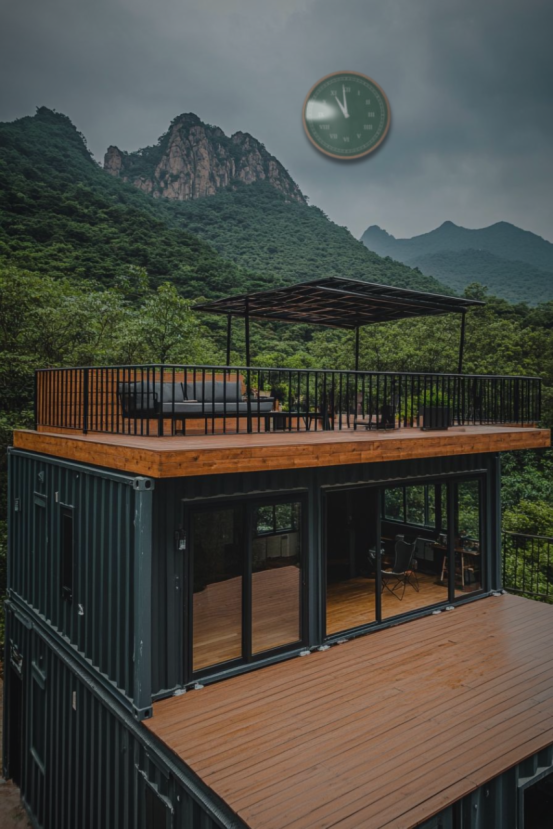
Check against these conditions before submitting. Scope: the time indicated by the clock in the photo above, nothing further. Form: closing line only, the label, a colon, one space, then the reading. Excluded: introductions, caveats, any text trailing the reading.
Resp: 10:59
